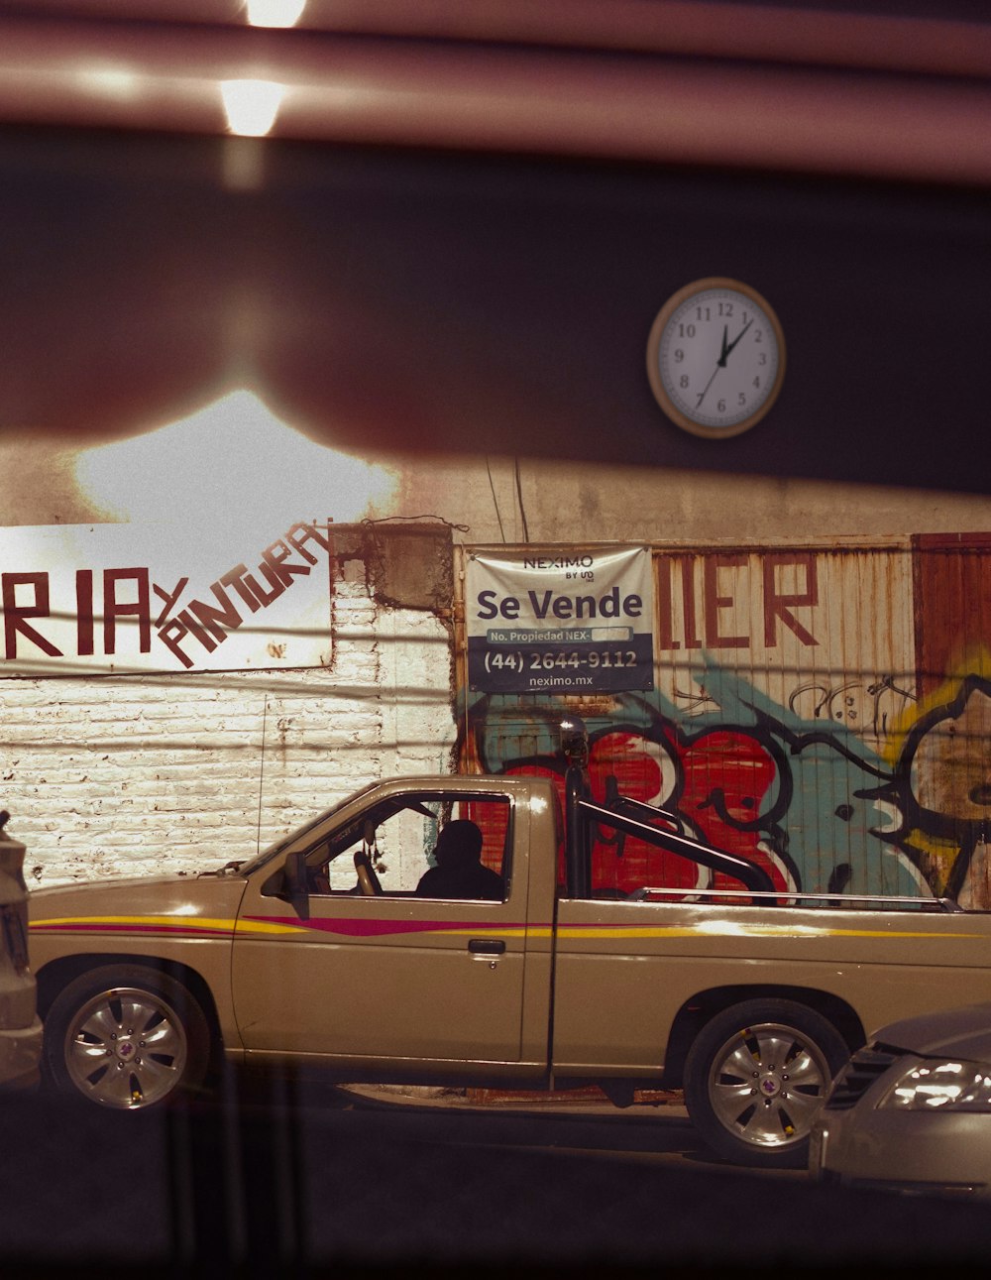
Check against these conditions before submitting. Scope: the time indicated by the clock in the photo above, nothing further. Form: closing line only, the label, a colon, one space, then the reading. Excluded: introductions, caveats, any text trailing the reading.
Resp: 12:06:35
